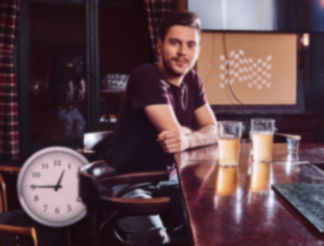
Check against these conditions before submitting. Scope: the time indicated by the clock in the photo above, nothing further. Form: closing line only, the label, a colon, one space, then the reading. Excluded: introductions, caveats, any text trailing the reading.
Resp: 12:45
